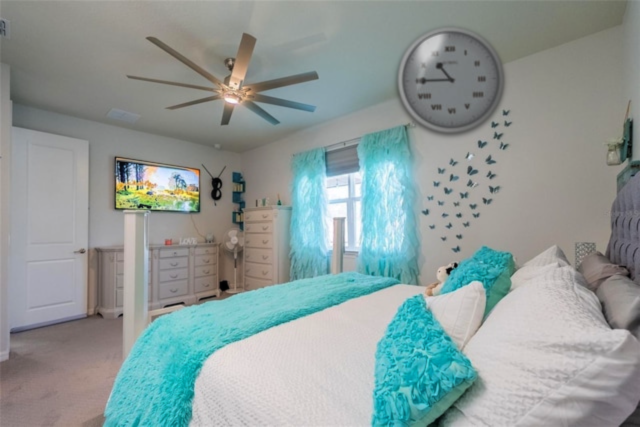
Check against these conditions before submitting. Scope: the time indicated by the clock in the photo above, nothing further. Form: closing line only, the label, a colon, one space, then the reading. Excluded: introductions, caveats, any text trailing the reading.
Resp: 10:45
